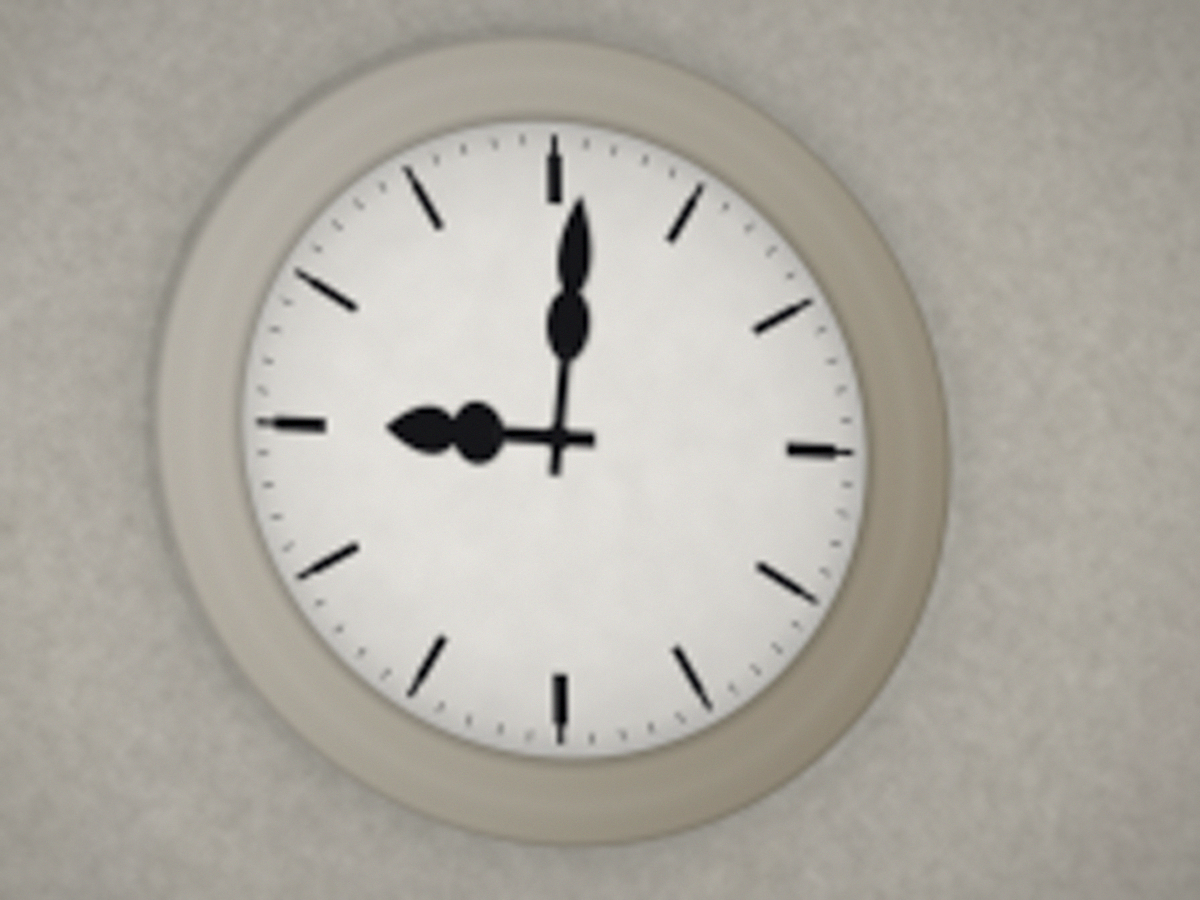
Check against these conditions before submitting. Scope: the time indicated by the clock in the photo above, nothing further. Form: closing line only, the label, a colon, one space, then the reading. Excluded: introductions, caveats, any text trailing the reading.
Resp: 9:01
